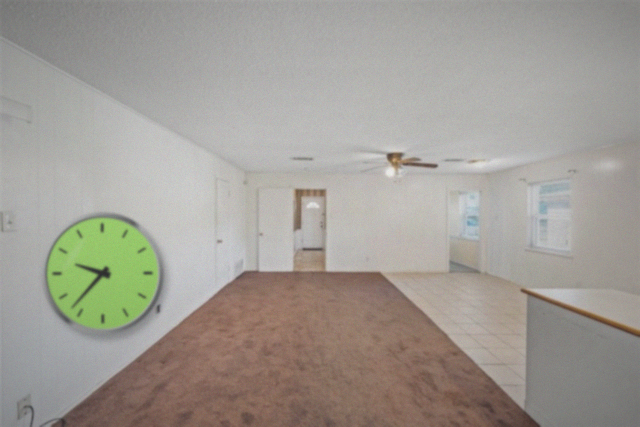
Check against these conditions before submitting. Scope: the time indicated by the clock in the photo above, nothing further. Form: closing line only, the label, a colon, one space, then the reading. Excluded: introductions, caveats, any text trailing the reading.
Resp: 9:37
